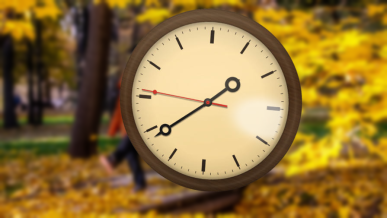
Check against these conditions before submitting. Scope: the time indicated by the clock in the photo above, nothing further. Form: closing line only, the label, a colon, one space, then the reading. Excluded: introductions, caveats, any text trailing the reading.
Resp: 1:38:46
